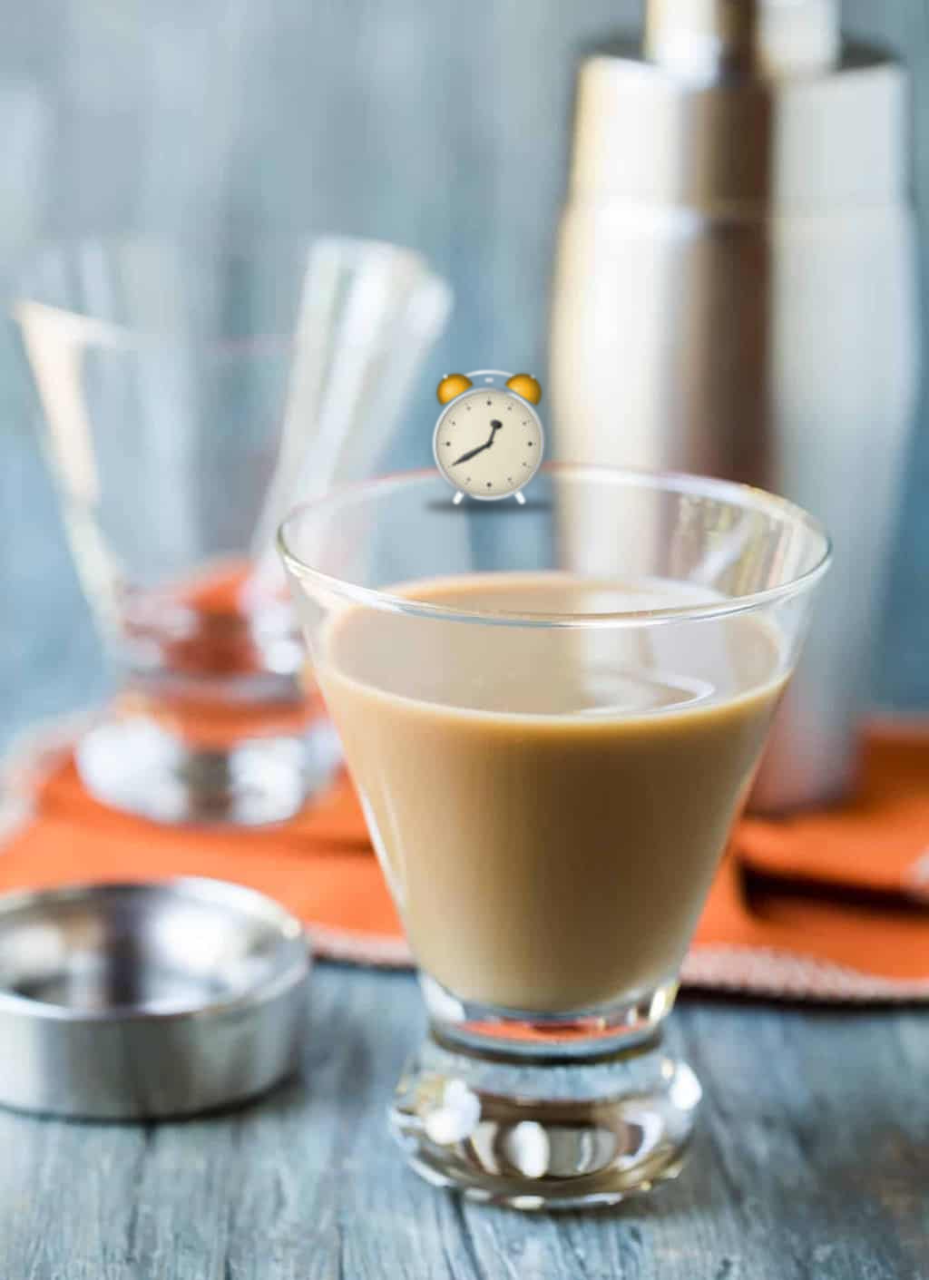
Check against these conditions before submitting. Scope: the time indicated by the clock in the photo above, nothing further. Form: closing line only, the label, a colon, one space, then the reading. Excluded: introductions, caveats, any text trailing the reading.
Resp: 12:40
